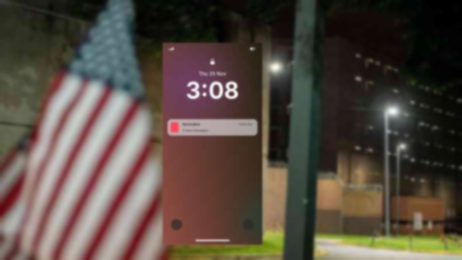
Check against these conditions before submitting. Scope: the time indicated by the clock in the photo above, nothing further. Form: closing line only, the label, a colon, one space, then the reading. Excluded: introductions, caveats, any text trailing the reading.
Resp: 3:08
